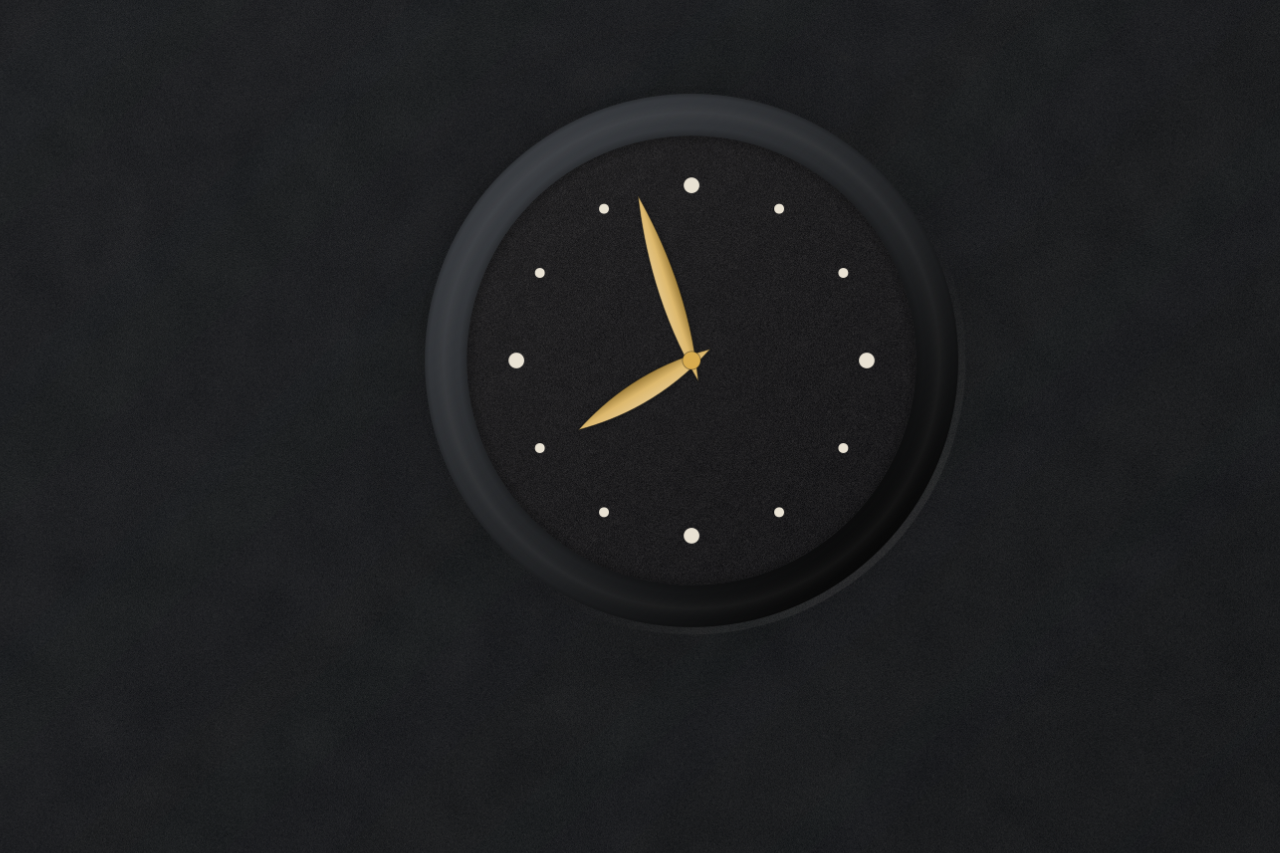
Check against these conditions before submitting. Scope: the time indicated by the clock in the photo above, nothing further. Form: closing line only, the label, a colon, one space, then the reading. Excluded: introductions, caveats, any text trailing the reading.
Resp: 7:57
